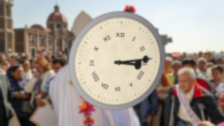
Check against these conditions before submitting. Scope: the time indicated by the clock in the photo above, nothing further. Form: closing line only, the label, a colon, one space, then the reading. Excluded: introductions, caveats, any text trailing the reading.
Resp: 3:14
